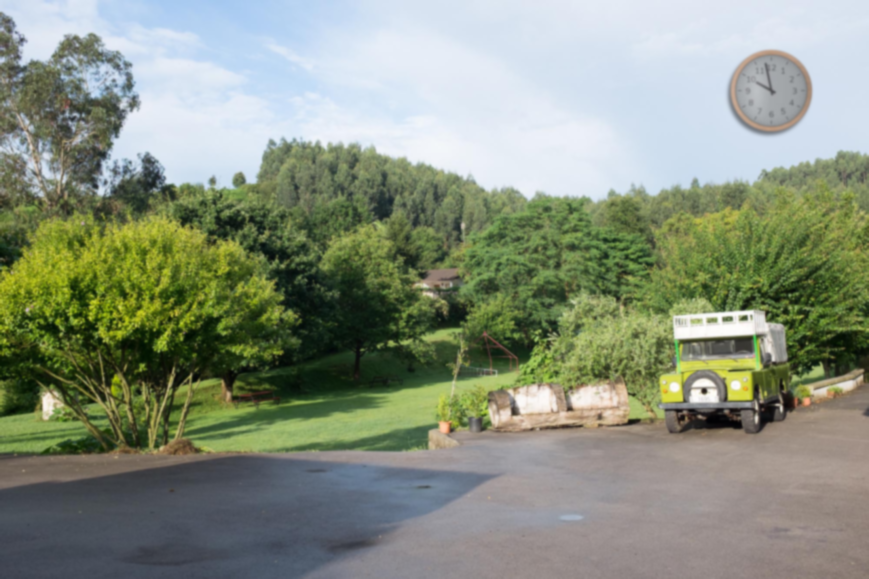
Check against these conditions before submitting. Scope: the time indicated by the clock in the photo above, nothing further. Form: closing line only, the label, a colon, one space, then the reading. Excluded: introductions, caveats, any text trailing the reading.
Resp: 9:58
